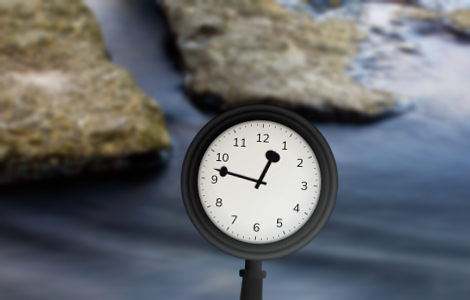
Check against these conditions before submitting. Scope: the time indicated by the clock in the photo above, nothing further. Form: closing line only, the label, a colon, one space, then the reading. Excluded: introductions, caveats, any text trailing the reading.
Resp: 12:47
